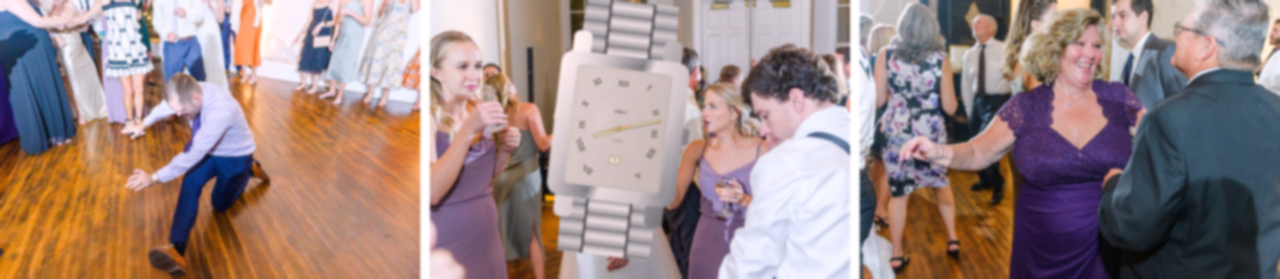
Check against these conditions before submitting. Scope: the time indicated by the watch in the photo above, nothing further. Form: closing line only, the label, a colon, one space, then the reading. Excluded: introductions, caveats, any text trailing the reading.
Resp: 8:12
